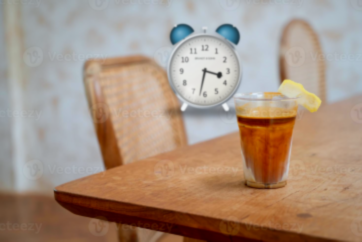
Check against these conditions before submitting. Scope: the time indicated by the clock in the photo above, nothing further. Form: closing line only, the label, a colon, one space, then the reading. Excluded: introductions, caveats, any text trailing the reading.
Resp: 3:32
